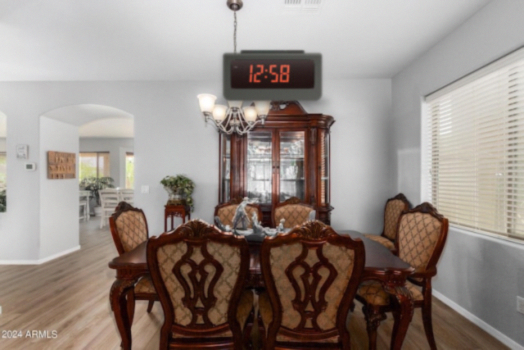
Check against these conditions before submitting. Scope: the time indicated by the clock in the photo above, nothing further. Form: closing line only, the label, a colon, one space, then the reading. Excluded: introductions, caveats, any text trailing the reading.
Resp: 12:58
